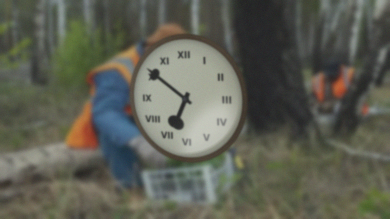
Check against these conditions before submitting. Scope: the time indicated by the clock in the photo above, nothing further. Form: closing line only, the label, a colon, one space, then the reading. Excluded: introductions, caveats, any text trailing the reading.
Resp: 6:51
